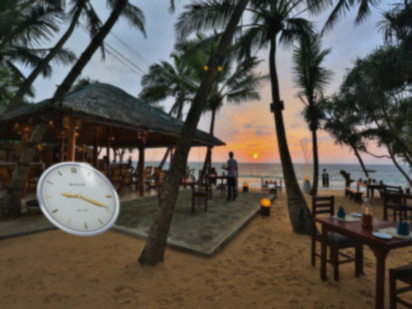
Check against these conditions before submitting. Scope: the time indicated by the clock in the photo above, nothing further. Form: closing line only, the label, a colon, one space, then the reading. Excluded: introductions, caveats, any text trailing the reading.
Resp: 9:19
